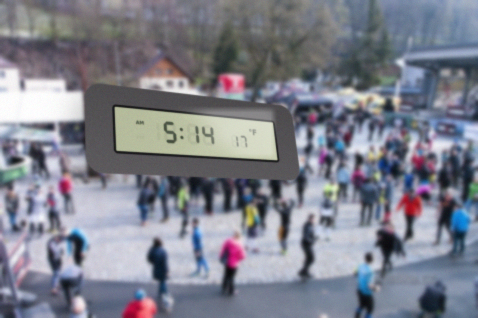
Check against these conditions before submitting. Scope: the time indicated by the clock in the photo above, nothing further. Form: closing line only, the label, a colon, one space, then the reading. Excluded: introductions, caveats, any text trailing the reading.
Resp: 5:14
